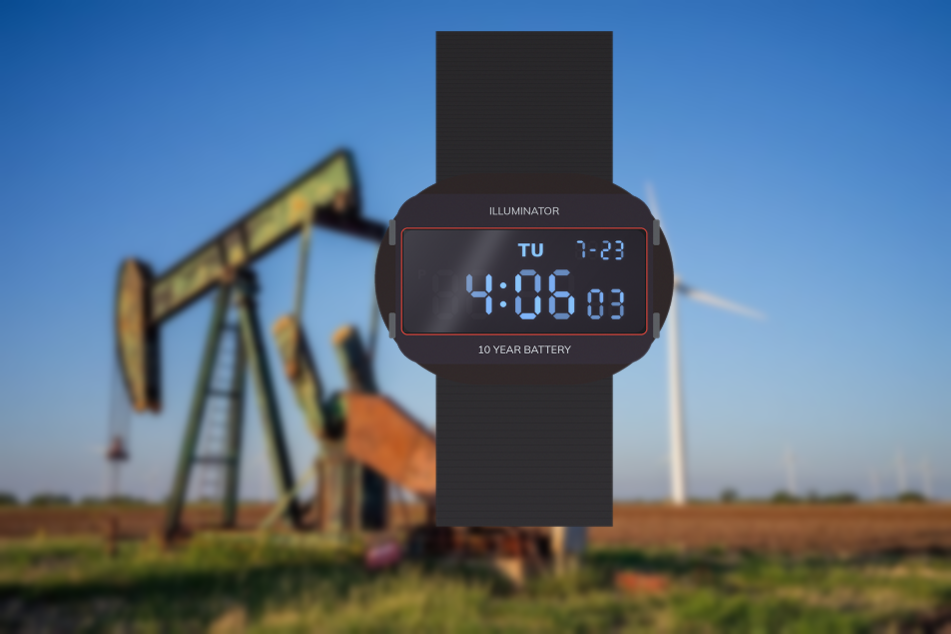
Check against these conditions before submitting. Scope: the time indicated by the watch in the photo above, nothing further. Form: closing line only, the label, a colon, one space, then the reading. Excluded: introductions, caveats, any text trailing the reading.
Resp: 4:06:03
